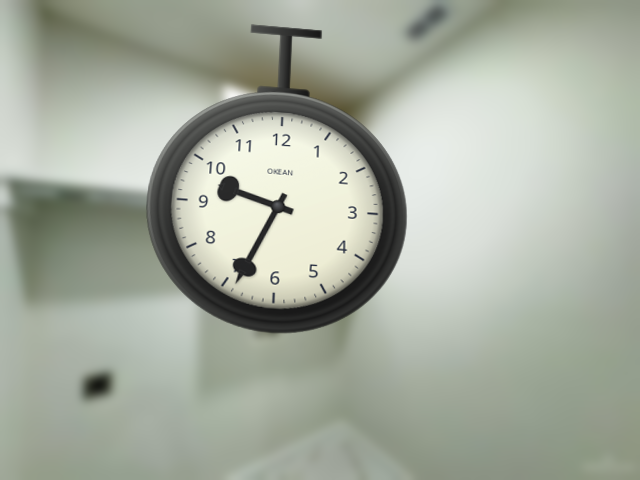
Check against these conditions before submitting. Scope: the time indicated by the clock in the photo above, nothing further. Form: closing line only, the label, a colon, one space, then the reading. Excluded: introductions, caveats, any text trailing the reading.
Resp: 9:34
